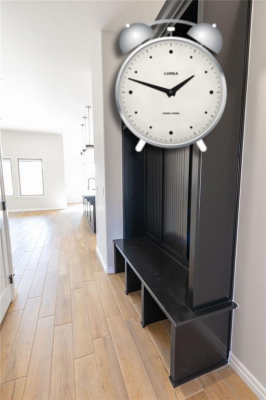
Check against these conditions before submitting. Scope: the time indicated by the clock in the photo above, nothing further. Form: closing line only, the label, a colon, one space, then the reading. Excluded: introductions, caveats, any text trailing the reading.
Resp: 1:48
